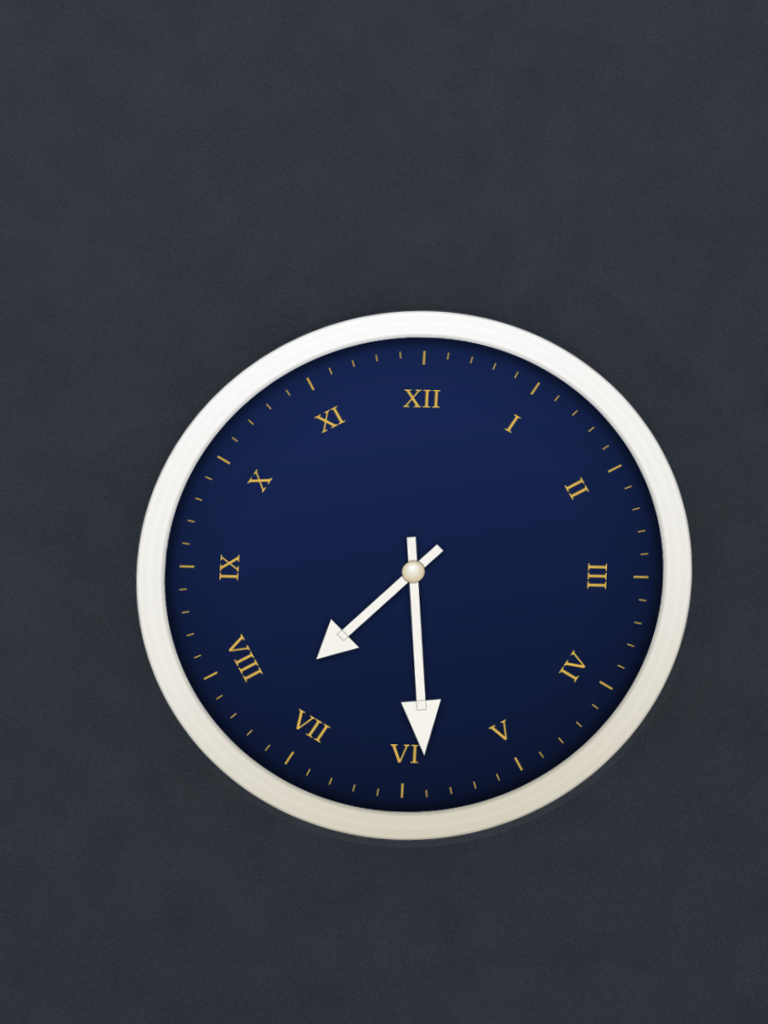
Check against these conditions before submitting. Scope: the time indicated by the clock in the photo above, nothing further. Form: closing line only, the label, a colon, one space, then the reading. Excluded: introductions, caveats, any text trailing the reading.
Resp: 7:29
